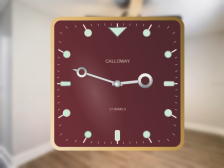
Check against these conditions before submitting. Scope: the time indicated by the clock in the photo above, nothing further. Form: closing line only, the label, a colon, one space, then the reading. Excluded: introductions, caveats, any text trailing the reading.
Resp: 2:48
